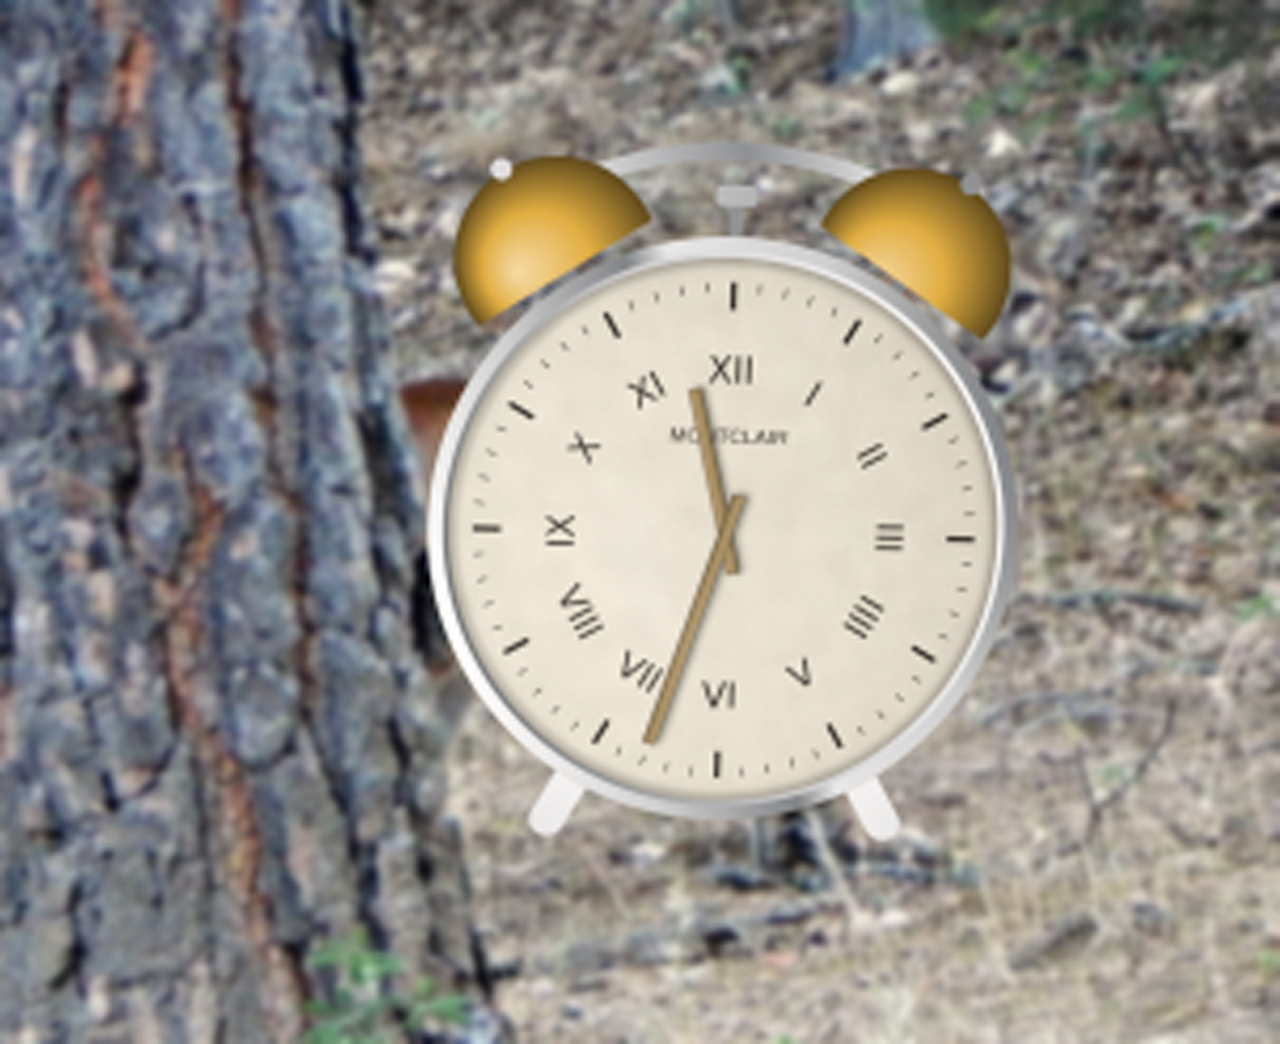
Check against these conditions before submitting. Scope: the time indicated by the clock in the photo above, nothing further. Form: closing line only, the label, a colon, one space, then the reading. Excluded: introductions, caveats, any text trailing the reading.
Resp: 11:33
